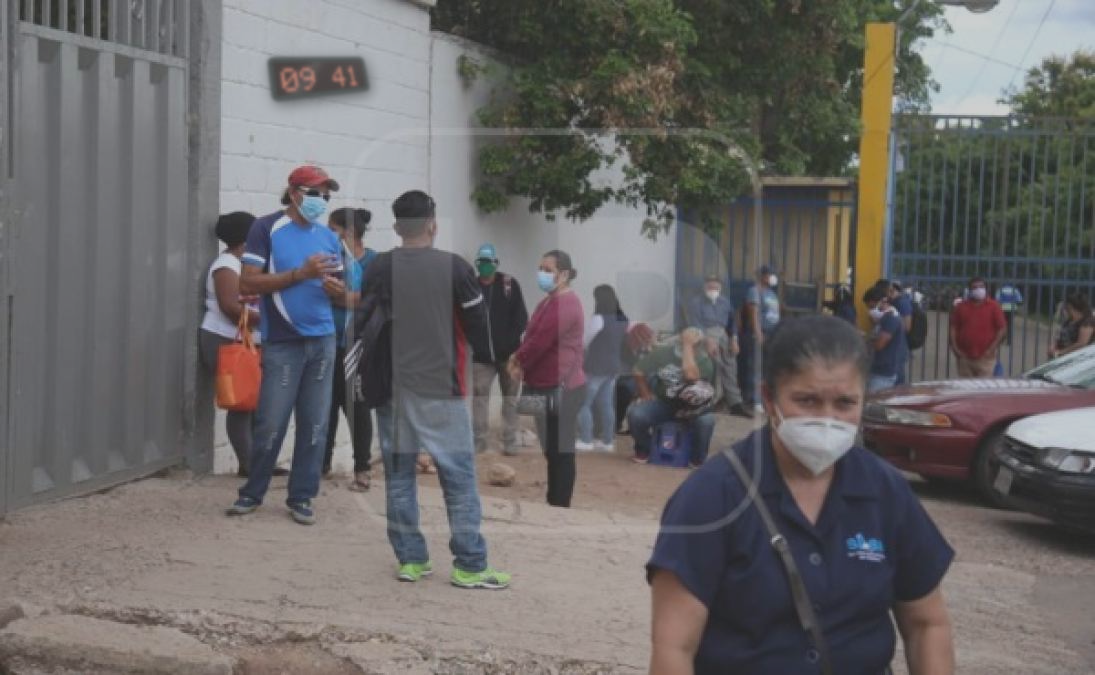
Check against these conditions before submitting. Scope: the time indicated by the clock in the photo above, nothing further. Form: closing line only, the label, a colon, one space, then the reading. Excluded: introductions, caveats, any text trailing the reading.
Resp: 9:41
